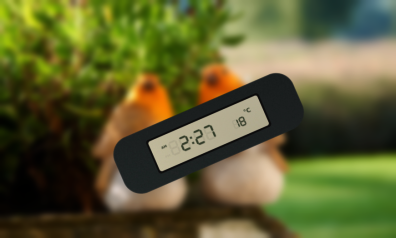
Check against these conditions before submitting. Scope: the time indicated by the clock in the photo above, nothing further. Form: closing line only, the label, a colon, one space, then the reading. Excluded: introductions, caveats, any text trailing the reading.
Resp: 2:27
